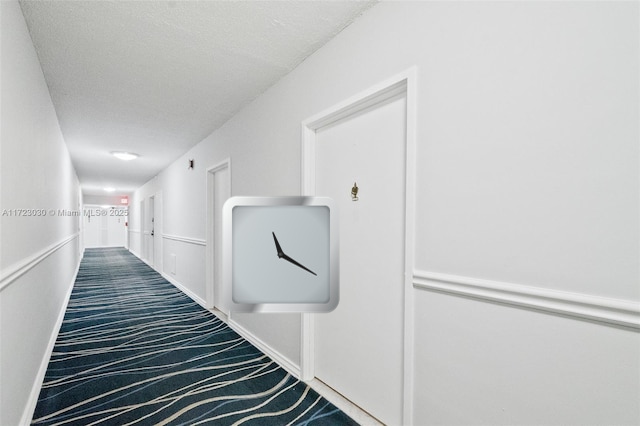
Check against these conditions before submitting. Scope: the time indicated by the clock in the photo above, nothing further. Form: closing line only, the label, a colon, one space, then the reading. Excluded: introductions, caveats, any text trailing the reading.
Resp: 11:20
